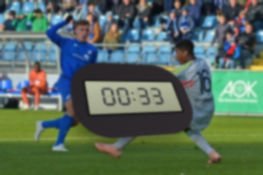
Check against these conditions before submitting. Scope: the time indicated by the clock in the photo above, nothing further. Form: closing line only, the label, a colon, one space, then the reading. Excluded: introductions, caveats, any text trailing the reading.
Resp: 0:33
